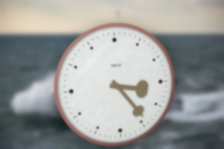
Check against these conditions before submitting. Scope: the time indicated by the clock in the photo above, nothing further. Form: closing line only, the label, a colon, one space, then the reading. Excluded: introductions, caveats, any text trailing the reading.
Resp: 3:24
